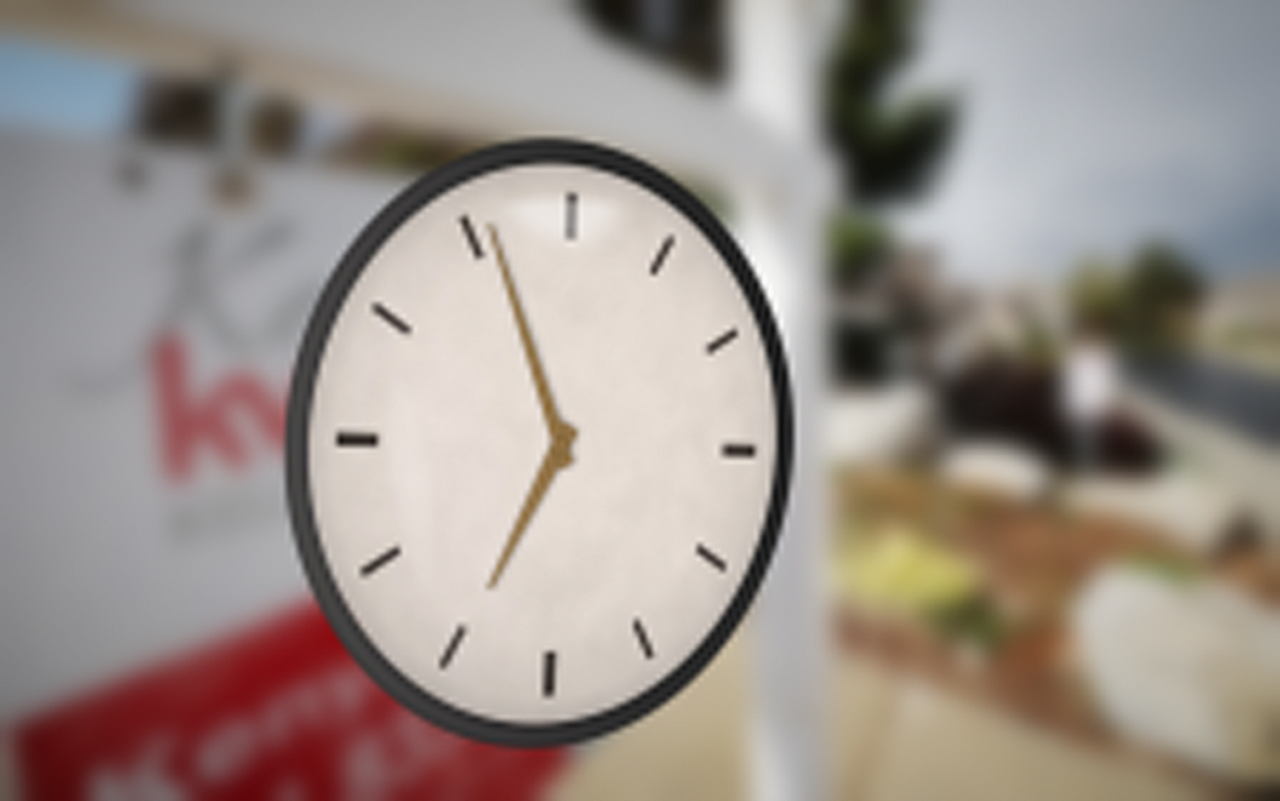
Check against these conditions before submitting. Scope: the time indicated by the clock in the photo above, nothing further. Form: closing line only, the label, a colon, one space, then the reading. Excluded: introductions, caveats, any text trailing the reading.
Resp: 6:56
